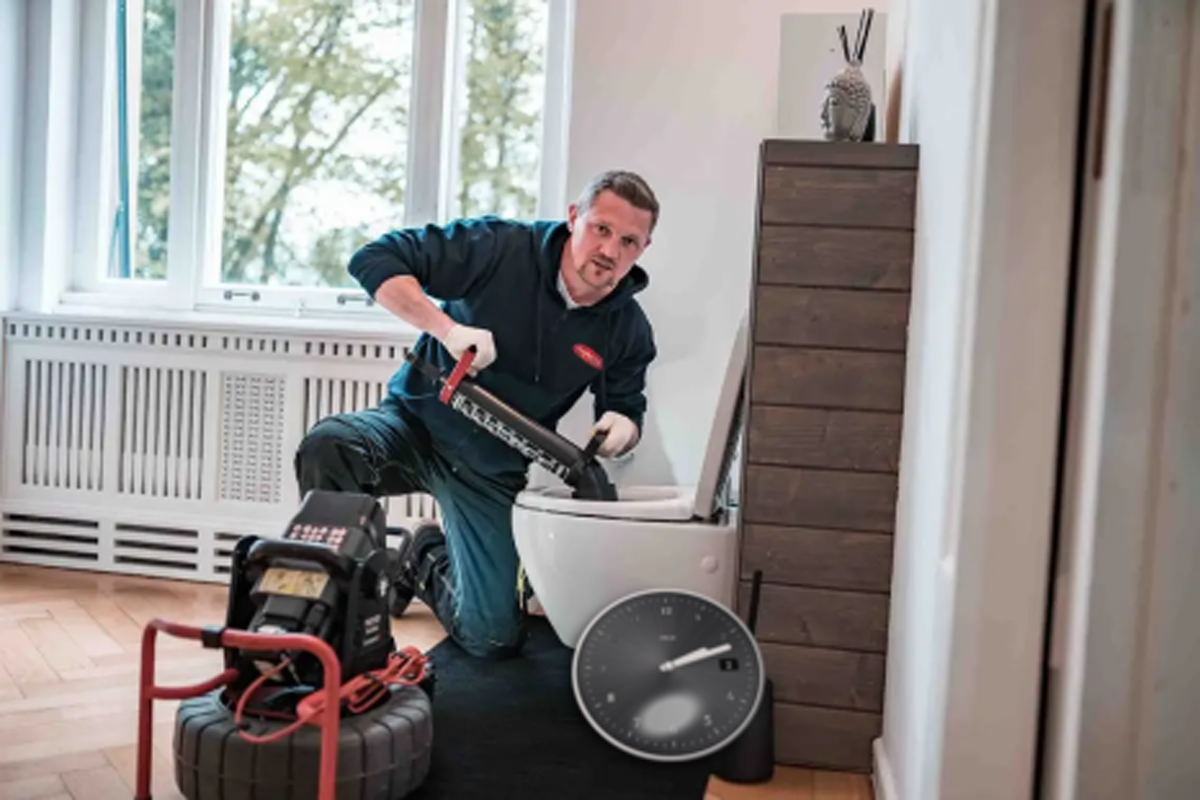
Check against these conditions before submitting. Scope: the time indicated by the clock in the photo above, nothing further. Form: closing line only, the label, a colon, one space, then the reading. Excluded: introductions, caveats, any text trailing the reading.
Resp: 2:12
